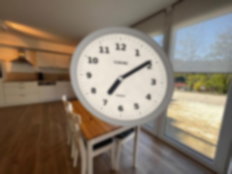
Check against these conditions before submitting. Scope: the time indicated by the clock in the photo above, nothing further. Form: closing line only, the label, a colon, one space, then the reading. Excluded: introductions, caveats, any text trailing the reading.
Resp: 7:09
